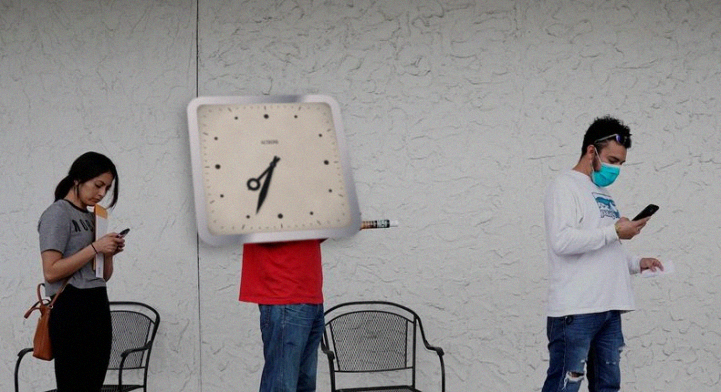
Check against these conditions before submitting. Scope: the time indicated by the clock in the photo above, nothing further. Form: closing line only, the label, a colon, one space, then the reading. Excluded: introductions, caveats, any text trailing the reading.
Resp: 7:34
